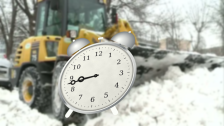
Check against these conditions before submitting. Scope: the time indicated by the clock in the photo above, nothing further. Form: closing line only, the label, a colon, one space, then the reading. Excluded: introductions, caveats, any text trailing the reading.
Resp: 8:43
